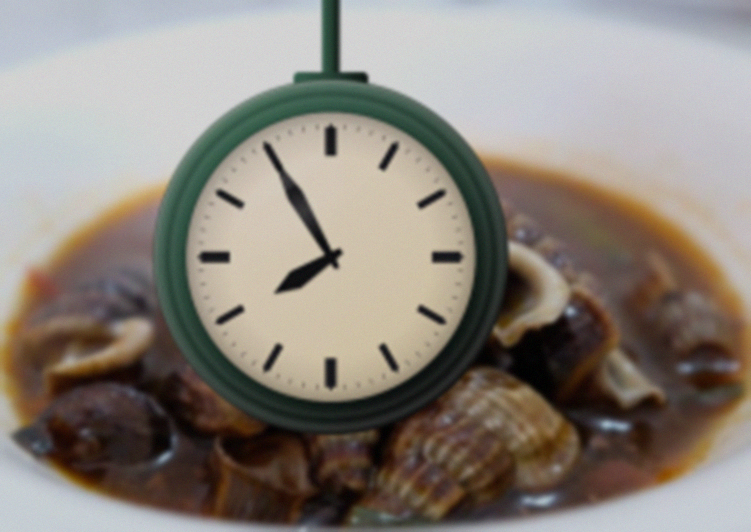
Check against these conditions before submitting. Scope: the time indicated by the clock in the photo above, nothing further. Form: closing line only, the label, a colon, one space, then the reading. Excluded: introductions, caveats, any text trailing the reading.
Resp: 7:55
